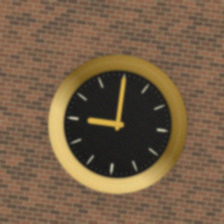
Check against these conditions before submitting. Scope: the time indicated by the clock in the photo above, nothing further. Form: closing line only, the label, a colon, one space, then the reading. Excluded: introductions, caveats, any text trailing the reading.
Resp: 9:00
